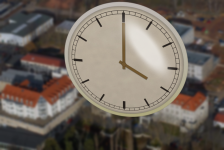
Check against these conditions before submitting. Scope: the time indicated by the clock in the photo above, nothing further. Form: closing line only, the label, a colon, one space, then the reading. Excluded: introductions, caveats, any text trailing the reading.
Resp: 4:00
